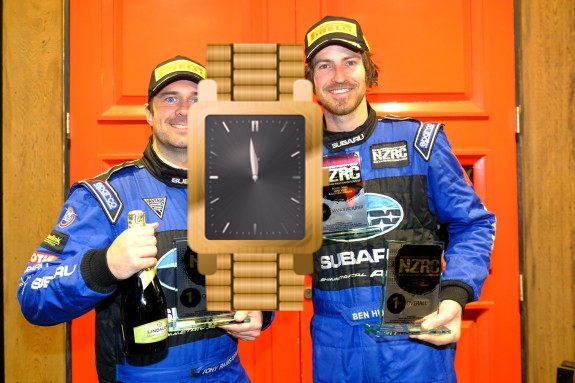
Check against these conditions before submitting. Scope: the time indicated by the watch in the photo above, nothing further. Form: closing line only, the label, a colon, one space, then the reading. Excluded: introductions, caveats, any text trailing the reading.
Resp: 11:59
